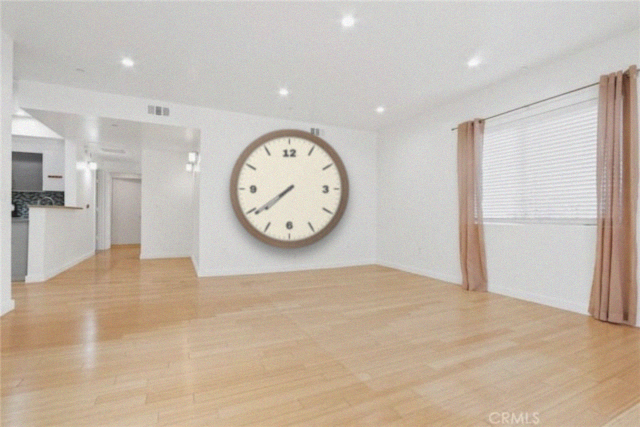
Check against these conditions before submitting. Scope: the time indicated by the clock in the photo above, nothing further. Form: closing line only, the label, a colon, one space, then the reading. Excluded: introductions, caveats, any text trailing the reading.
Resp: 7:39
